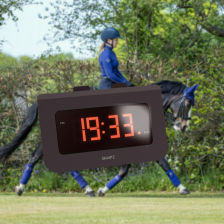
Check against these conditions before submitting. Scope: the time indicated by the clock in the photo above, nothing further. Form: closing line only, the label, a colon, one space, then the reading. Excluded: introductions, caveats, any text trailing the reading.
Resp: 19:33
